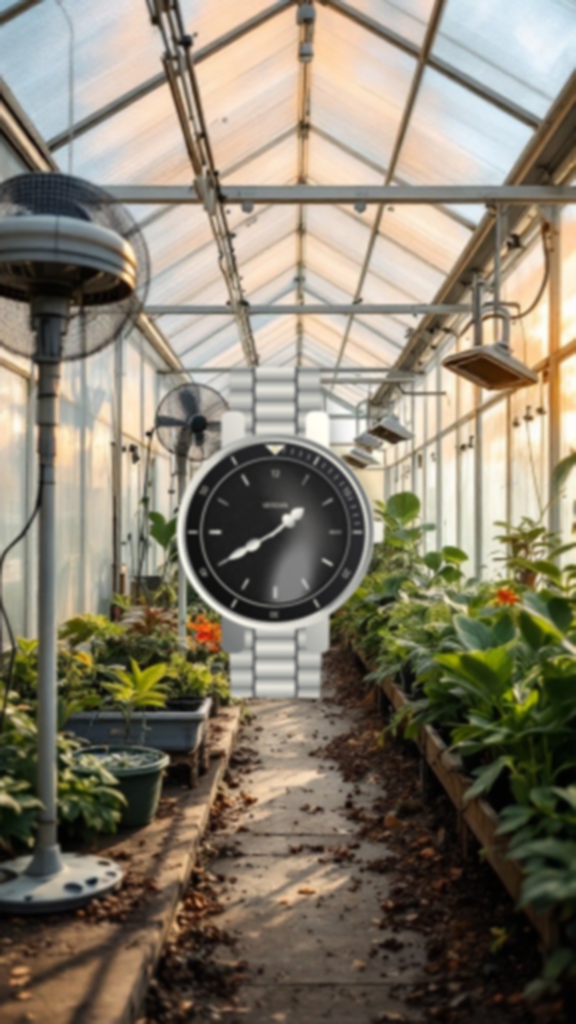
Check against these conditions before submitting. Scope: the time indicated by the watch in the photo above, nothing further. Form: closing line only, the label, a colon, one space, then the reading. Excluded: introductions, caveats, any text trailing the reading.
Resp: 1:40
